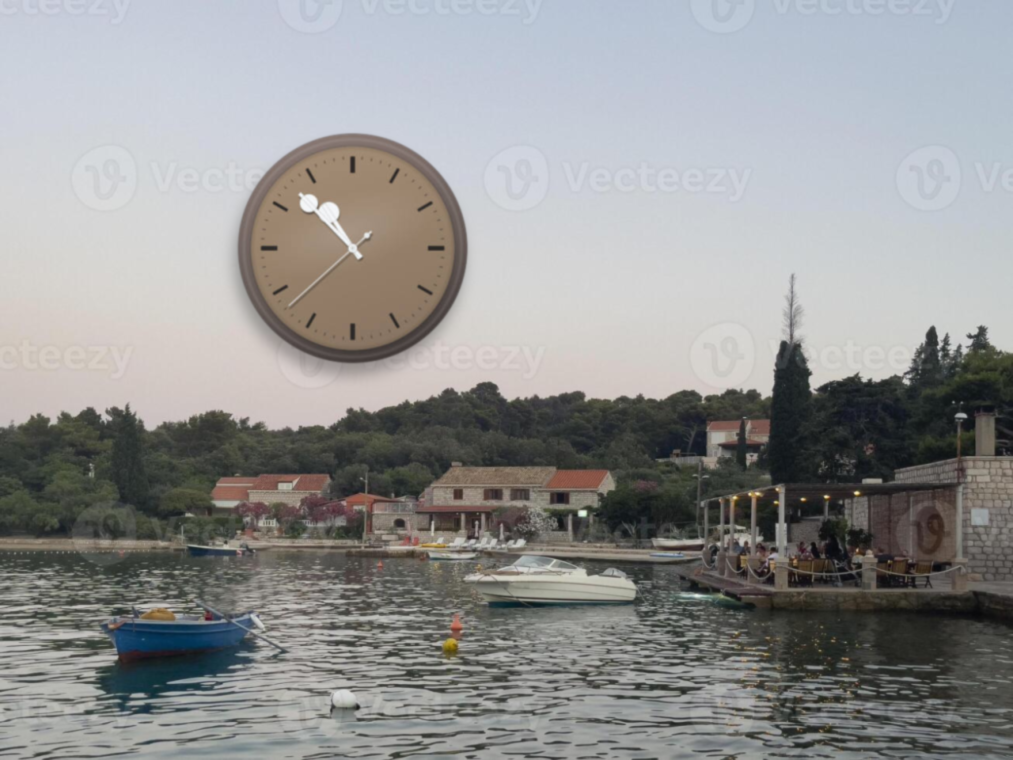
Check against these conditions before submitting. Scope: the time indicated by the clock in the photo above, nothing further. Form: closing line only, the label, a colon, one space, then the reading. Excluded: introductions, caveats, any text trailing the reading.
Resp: 10:52:38
